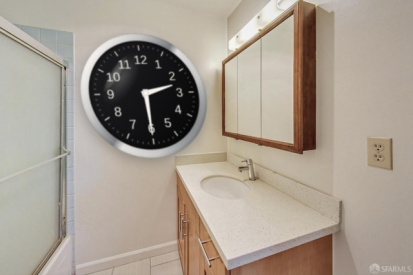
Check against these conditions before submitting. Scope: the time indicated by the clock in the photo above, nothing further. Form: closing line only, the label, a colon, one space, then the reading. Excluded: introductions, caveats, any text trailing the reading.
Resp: 2:30
